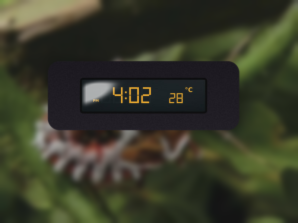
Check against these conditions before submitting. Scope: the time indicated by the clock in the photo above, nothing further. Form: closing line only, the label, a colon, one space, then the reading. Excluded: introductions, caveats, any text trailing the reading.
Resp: 4:02
